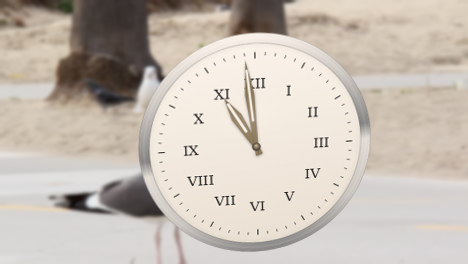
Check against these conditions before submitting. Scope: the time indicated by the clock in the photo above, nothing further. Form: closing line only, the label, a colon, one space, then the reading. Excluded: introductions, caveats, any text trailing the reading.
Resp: 10:59
